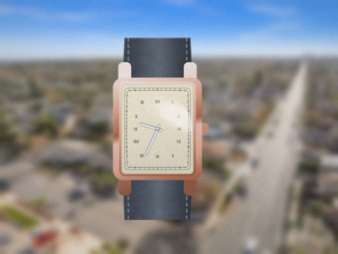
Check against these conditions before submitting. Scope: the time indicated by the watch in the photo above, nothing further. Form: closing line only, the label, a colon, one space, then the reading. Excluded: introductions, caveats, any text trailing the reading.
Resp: 9:34
